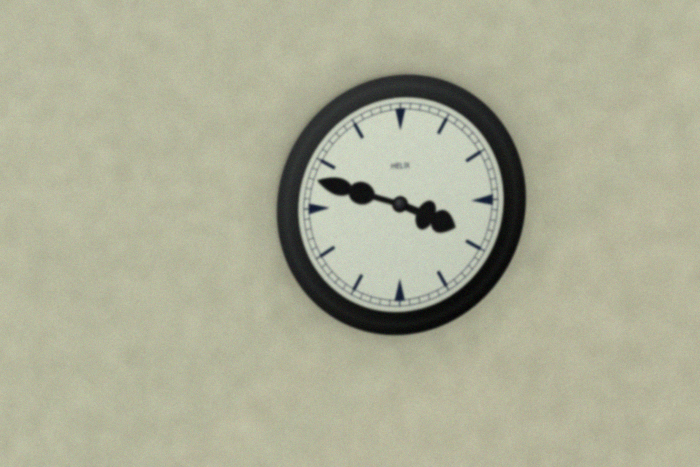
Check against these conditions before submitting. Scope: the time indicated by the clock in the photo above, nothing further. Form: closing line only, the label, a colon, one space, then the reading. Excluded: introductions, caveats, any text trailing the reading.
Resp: 3:48
